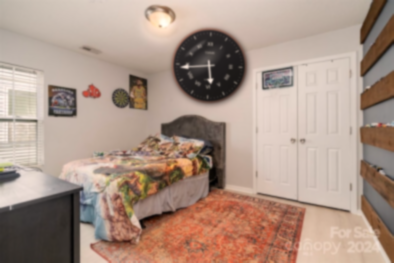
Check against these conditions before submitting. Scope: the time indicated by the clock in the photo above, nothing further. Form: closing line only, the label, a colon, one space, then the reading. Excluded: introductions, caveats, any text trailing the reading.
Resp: 5:44
